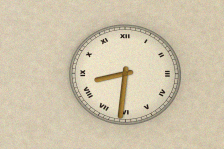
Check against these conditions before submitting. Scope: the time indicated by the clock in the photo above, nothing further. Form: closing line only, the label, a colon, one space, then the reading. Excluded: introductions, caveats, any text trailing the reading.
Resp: 8:31
